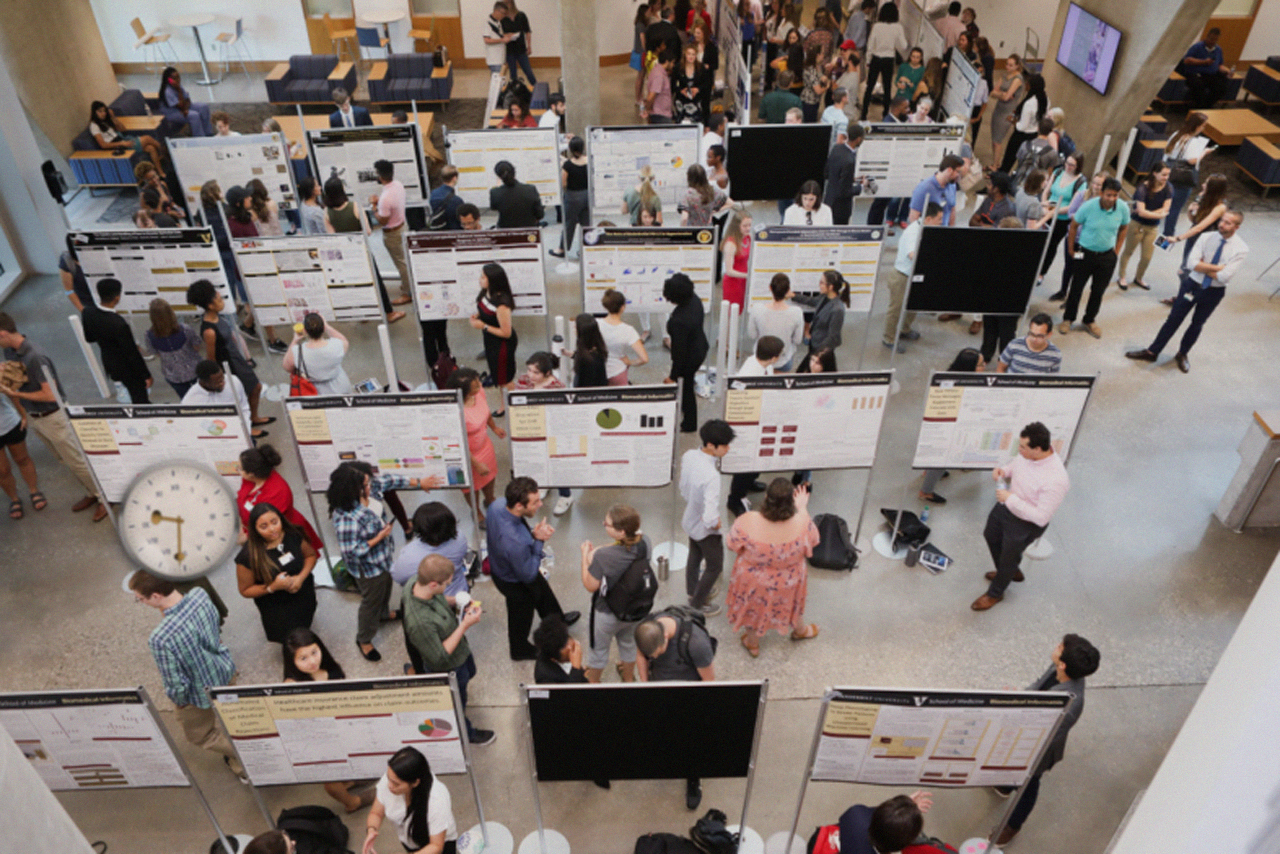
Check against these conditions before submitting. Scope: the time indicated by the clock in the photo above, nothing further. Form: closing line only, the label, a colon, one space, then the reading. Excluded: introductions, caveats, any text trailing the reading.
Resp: 9:31
